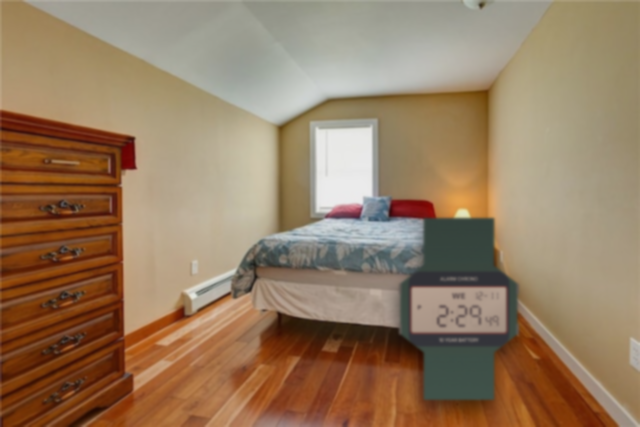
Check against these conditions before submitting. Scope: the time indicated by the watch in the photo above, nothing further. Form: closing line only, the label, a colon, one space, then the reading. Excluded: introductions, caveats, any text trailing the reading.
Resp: 2:29
